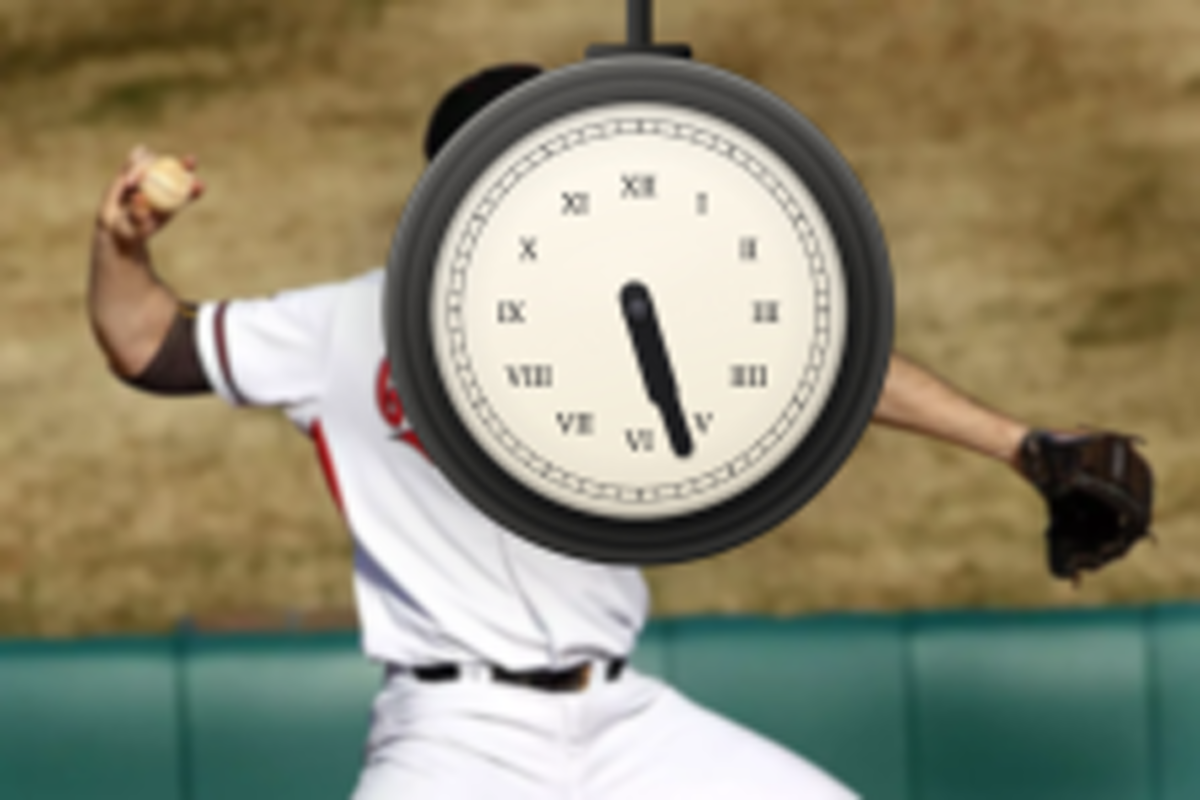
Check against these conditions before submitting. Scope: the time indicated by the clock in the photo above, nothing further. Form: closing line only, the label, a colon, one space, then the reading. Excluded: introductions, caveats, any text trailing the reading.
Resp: 5:27
